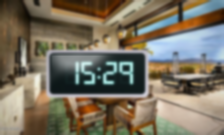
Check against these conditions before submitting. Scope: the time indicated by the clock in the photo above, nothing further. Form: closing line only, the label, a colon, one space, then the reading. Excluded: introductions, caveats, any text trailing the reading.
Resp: 15:29
